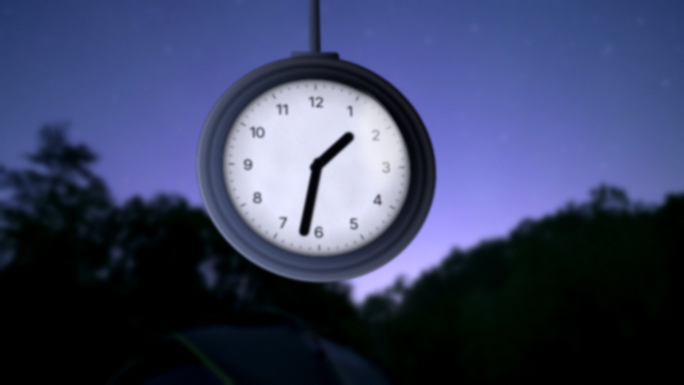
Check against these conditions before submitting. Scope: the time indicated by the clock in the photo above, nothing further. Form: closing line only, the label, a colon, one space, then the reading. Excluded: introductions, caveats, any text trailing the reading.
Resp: 1:32
